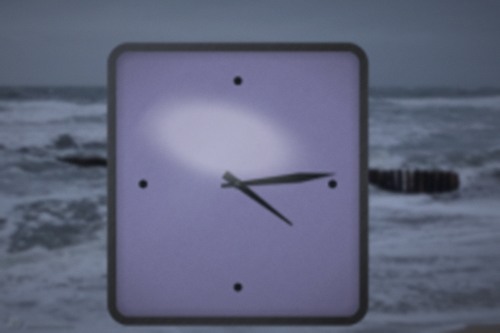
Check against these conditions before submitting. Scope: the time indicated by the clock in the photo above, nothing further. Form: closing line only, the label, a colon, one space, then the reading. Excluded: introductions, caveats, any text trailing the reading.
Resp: 4:14
